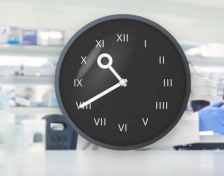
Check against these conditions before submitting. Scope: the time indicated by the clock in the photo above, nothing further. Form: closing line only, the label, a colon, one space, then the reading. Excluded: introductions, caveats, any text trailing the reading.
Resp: 10:40
